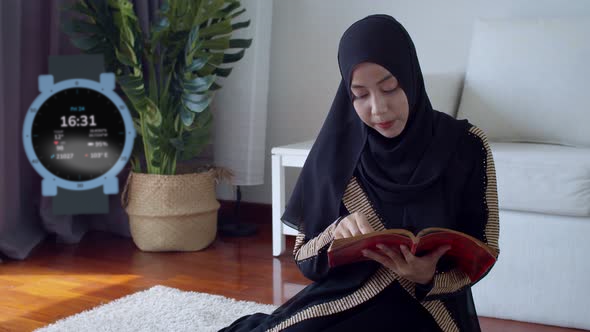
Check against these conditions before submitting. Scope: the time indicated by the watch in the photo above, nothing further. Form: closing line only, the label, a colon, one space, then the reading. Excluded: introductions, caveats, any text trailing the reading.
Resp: 16:31
